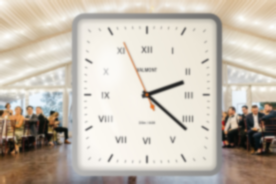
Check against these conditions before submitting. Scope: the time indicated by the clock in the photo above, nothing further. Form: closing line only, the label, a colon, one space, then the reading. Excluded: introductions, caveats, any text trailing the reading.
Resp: 2:21:56
